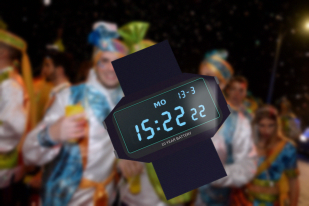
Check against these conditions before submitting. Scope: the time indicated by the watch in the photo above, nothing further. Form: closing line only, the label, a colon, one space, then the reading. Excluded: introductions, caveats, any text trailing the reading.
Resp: 15:22:22
